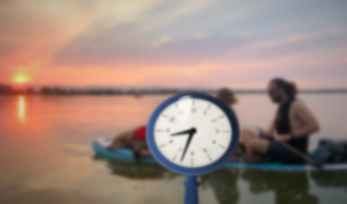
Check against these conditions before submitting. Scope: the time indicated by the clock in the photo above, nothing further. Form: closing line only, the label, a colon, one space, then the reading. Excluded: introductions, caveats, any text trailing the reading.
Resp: 8:33
